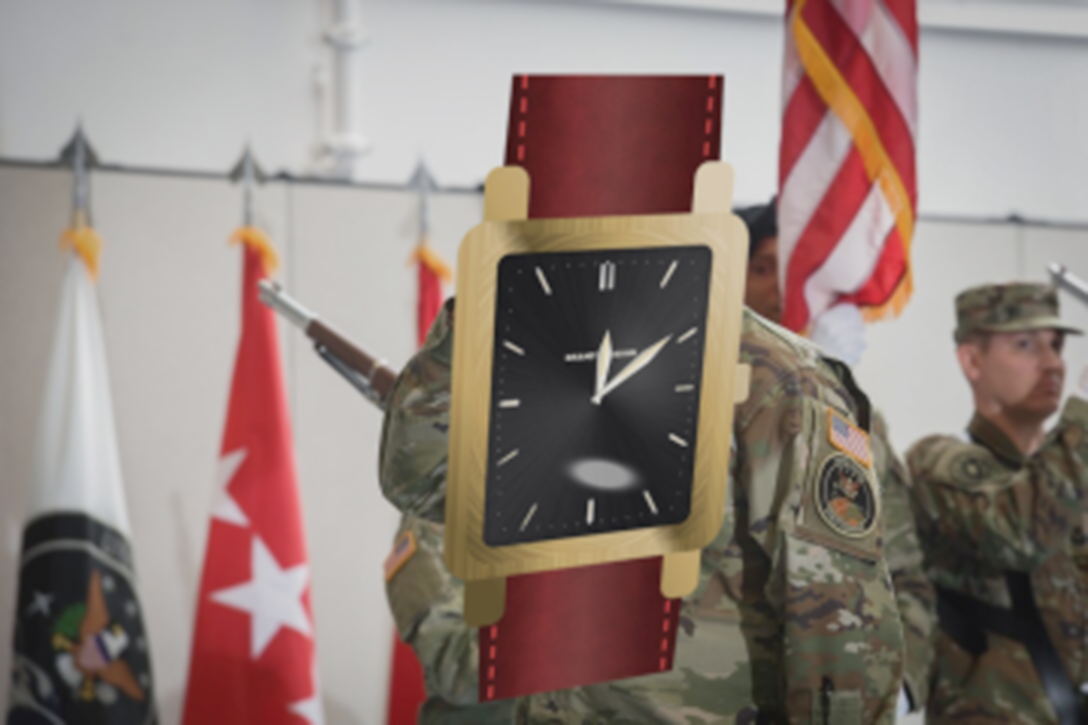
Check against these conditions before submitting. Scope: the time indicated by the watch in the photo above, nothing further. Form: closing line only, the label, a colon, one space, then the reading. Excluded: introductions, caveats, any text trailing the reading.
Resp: 12:09
